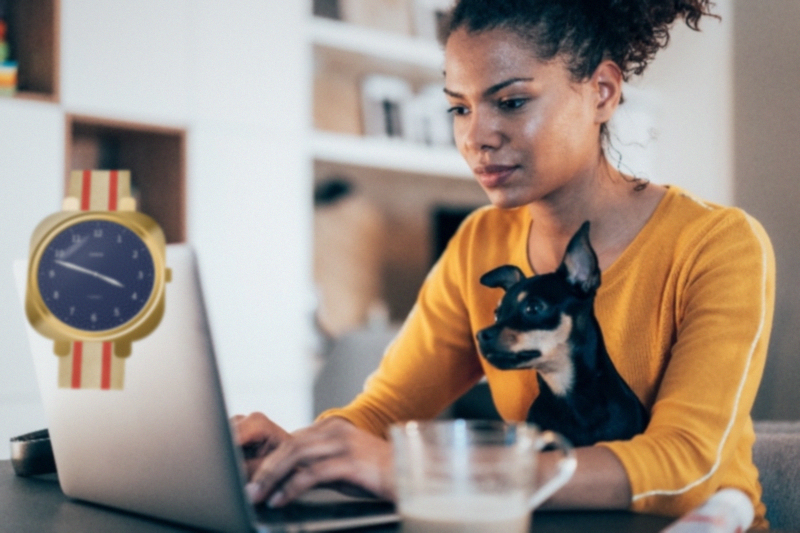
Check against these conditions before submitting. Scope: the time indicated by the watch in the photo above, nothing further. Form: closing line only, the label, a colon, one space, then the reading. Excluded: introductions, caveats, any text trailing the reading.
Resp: 3:48
